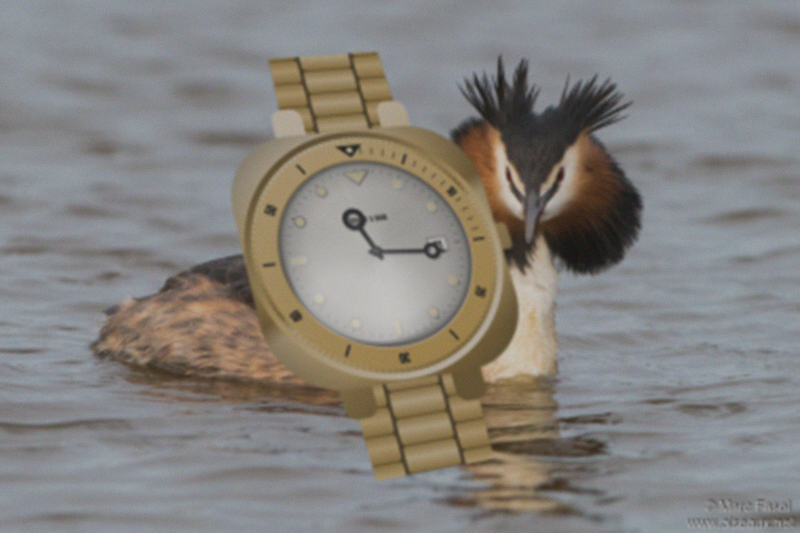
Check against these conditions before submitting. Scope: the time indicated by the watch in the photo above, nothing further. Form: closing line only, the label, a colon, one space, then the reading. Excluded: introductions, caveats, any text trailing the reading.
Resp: 11:16
